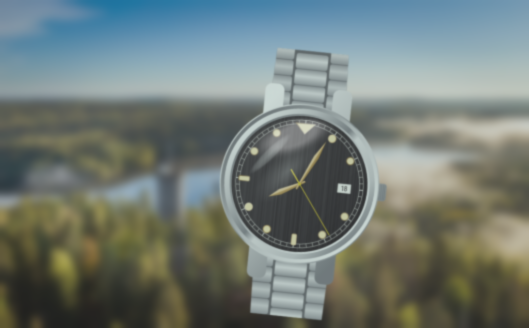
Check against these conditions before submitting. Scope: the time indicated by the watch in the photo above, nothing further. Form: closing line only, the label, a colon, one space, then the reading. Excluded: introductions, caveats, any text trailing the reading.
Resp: 8:04:24
